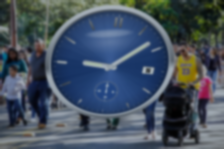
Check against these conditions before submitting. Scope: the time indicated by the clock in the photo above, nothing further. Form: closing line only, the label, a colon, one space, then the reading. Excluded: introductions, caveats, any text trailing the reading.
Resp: 9:08
